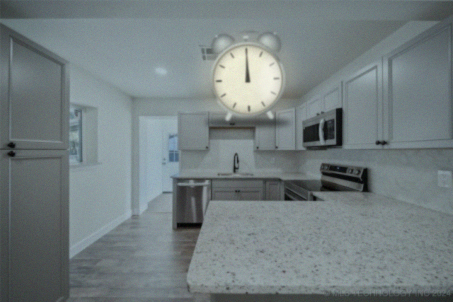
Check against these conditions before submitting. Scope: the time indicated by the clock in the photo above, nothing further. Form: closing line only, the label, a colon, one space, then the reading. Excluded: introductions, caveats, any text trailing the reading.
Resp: 12:00
